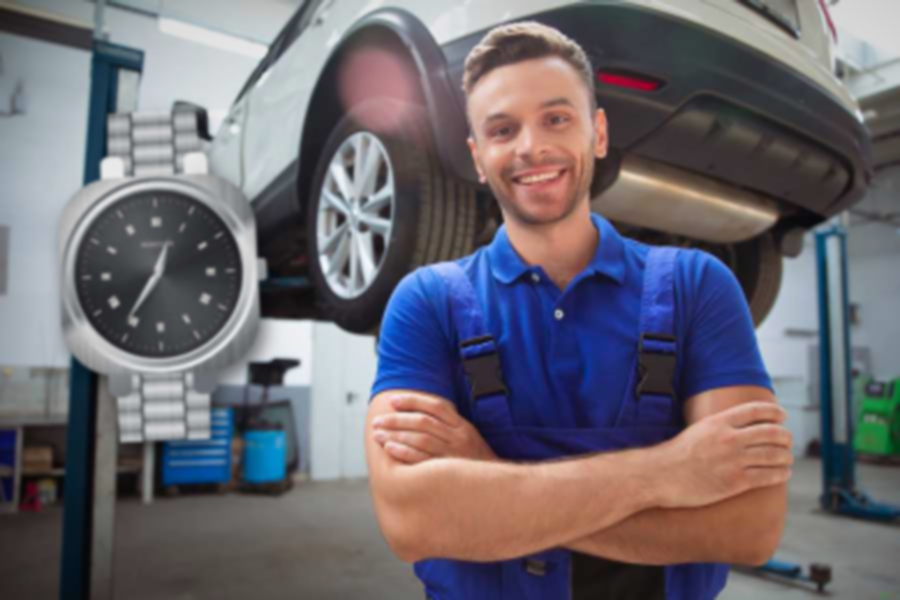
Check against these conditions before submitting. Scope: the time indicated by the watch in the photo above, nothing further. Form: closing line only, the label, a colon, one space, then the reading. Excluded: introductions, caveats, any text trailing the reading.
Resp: 12:36
